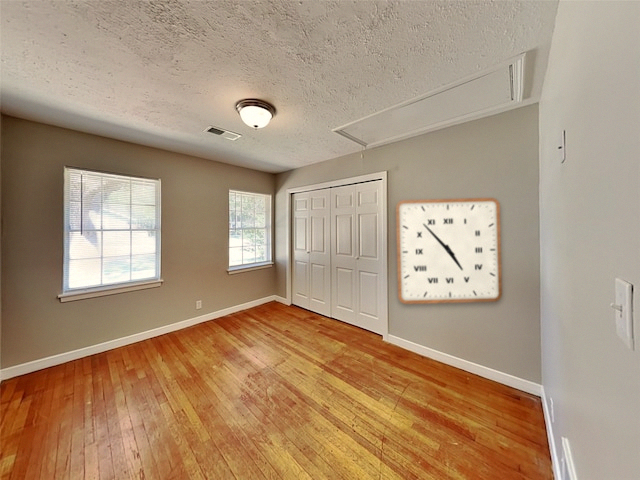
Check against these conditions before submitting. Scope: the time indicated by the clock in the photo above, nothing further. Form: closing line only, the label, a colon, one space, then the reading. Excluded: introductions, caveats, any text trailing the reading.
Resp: 4:53
